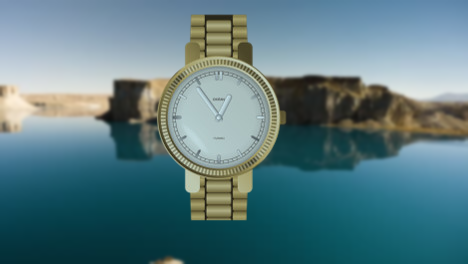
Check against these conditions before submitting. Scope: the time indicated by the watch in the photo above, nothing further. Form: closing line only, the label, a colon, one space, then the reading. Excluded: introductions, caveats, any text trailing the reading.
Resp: 12:54
